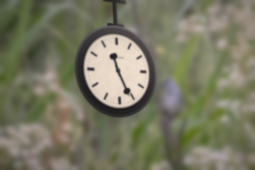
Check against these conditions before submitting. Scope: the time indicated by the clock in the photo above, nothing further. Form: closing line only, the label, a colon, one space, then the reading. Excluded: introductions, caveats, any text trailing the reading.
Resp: 11:26
